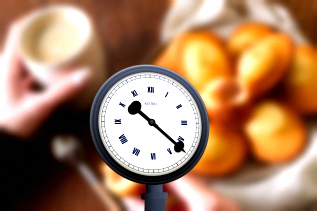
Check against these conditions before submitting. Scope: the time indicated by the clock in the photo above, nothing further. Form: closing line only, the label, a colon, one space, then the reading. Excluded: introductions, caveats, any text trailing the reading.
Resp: 10:22
